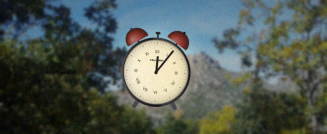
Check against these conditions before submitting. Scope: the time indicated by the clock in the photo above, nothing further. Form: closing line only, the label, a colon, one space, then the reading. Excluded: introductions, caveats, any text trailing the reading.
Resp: 12:06
